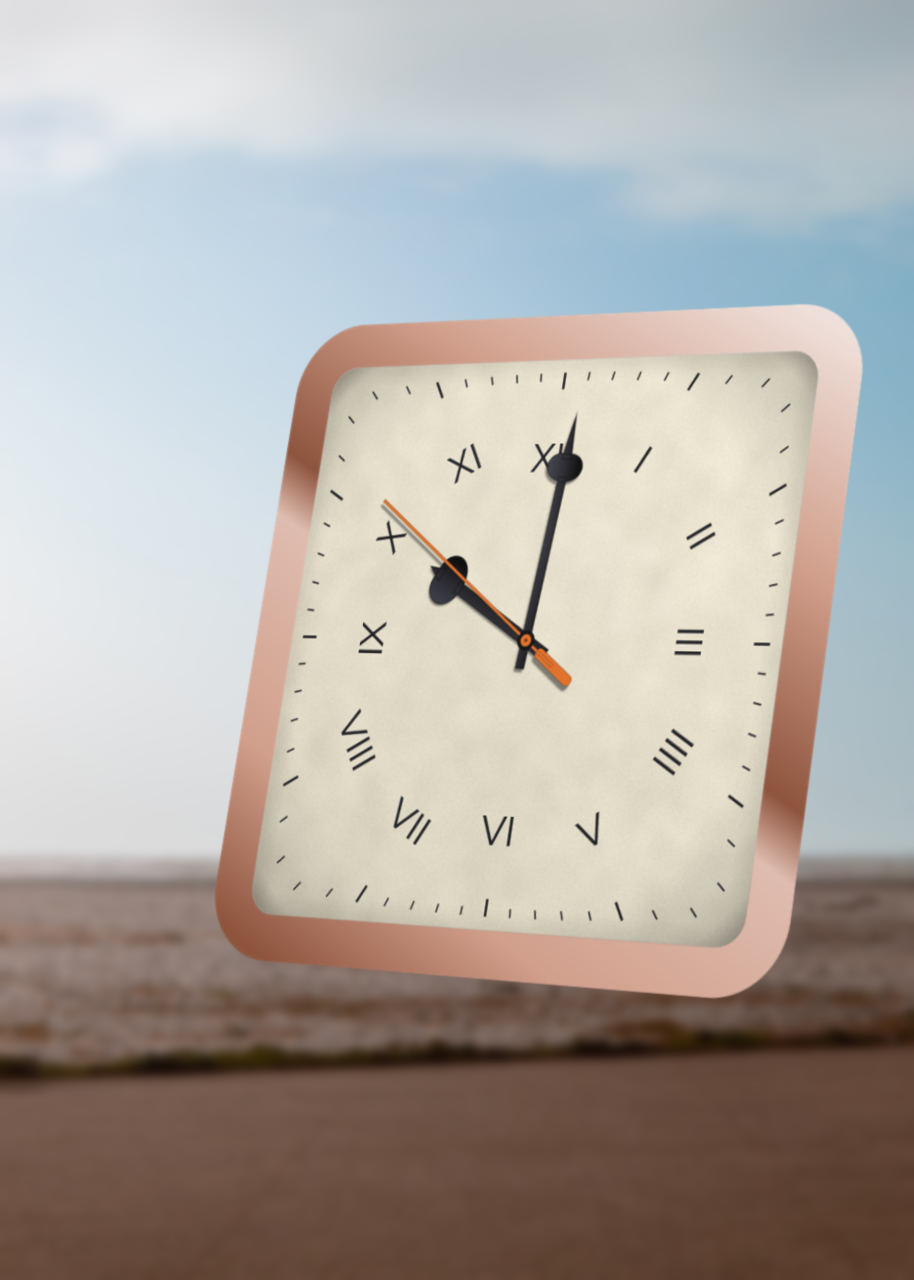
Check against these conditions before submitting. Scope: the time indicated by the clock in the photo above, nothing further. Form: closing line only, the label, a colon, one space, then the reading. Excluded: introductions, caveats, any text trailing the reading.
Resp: 10:00:51
